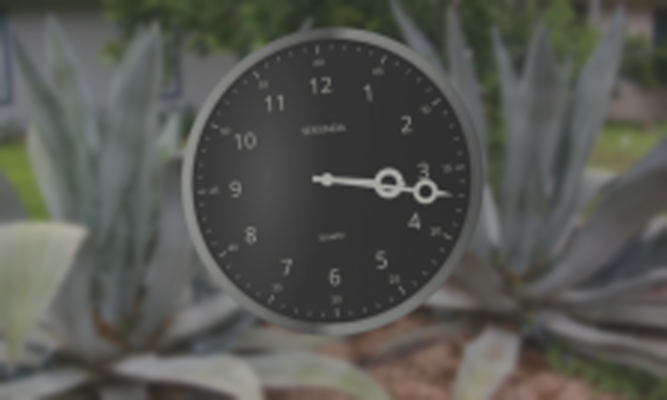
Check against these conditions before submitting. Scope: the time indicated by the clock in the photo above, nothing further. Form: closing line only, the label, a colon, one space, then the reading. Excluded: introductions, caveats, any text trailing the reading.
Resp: 3:17
